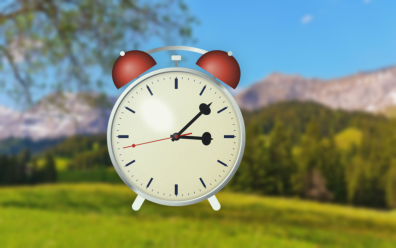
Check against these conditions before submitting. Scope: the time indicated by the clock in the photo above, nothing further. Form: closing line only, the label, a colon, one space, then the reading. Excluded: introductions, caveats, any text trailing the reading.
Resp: 3:07:43
